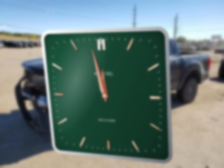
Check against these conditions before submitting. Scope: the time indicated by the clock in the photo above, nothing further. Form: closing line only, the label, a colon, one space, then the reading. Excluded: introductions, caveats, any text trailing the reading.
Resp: 11:58
